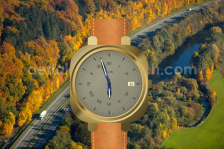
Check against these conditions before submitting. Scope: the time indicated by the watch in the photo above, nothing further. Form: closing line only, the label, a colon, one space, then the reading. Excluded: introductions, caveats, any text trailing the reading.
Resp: 5:57
